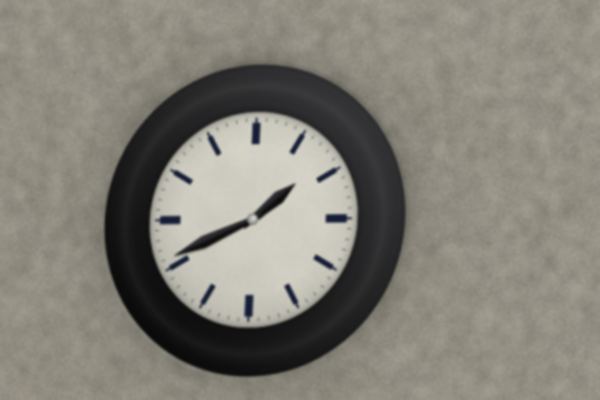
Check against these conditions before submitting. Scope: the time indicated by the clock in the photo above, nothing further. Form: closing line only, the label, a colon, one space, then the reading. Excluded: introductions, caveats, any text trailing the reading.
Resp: 1:41
